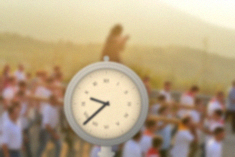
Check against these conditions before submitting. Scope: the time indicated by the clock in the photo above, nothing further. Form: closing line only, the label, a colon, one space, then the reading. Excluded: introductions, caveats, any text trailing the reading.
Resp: 9:38
